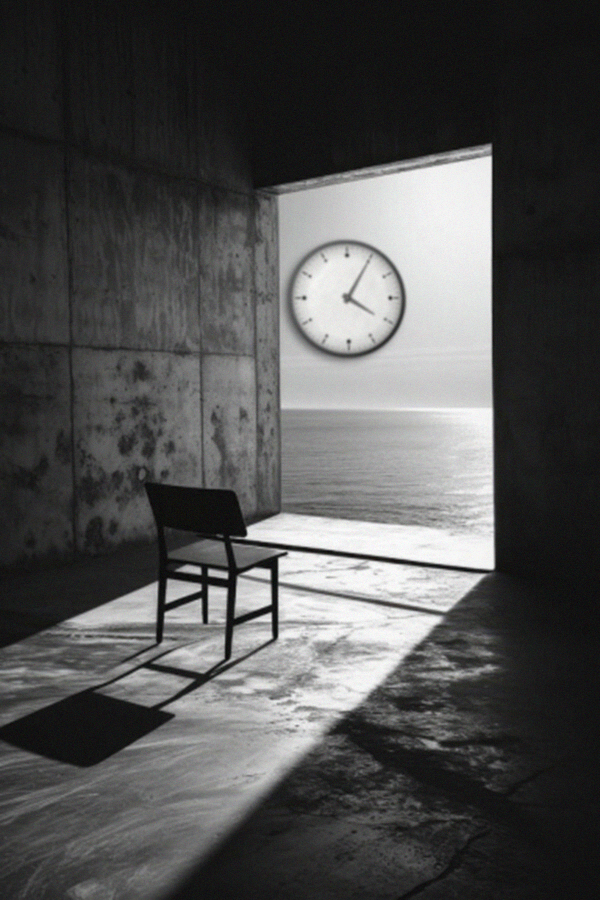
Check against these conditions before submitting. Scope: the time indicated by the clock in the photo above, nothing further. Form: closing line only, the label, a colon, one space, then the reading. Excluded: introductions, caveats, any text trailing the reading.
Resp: 4:05
